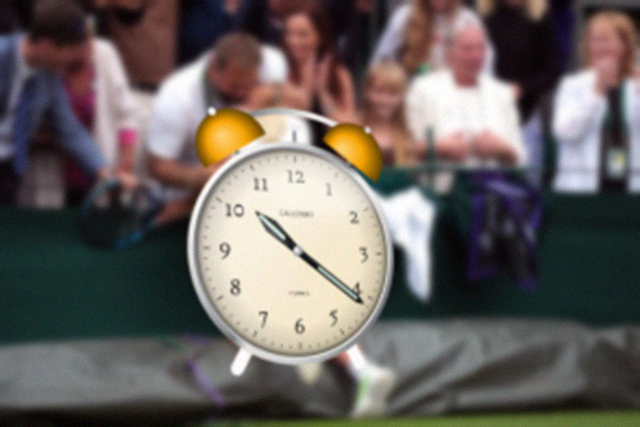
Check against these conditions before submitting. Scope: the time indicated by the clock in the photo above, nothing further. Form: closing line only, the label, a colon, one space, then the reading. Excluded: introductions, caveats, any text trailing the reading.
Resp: 10:21
